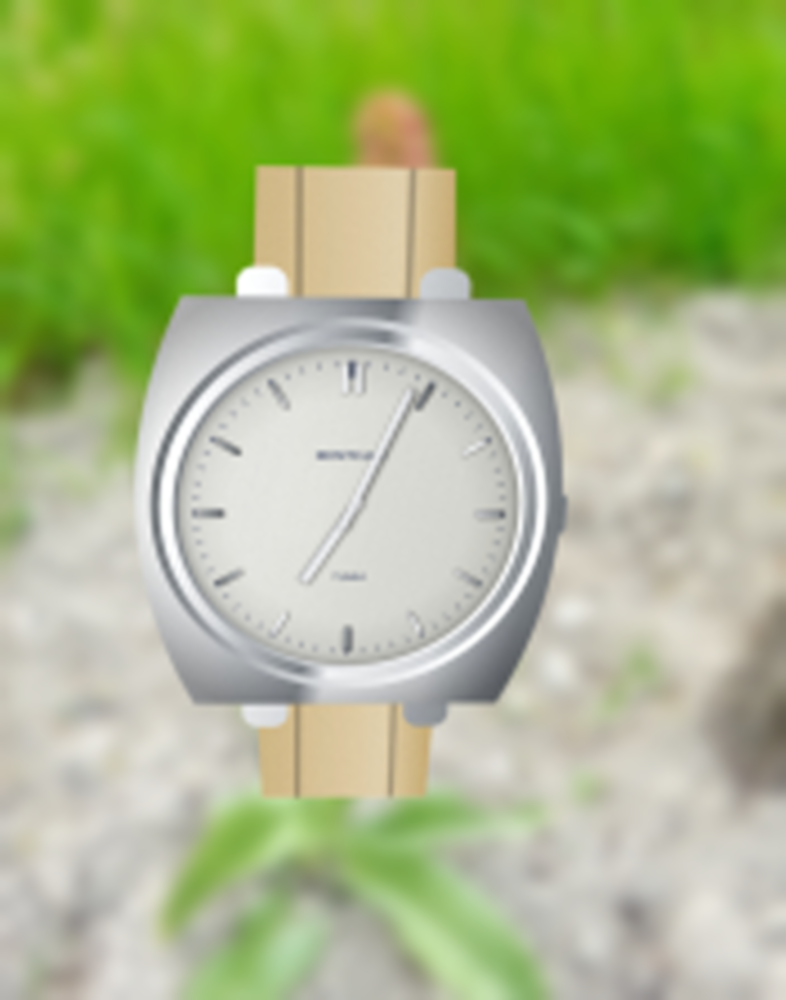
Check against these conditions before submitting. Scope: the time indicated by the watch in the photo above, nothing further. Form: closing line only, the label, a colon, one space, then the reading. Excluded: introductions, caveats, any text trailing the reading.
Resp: 7:04
